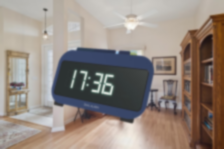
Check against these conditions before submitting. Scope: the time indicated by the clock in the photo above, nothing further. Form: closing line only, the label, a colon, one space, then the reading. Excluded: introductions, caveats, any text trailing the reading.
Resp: 17:36
